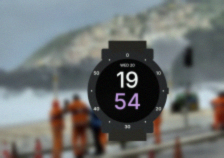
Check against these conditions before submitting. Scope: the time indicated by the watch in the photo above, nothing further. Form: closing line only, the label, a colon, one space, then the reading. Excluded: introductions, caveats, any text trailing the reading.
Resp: 19:54
